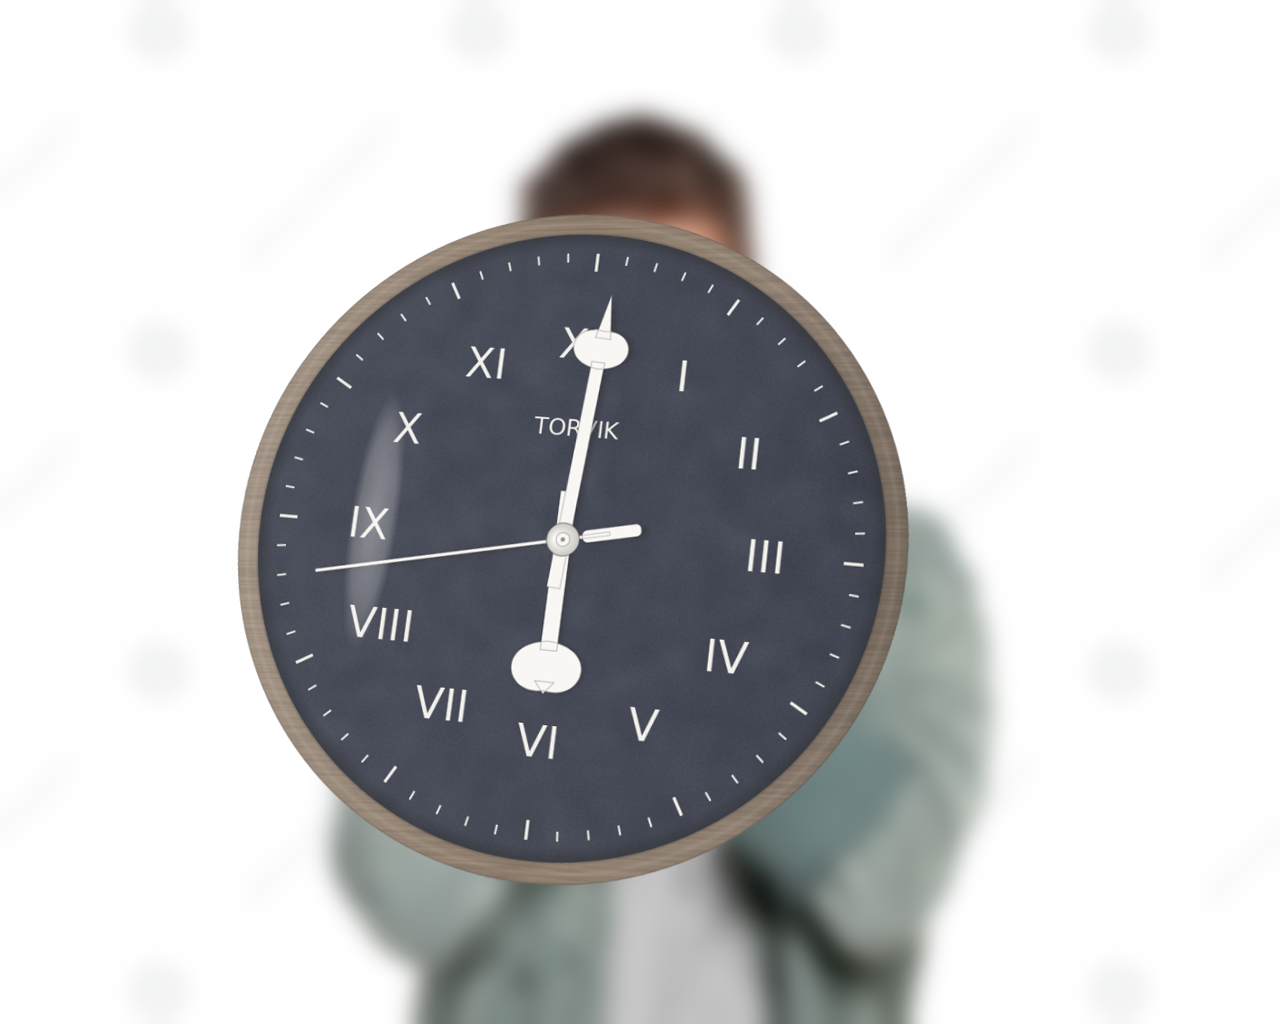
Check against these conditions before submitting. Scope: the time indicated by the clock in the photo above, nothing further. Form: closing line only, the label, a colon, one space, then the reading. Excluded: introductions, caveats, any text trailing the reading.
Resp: 6:00:43
